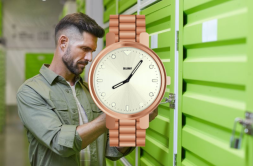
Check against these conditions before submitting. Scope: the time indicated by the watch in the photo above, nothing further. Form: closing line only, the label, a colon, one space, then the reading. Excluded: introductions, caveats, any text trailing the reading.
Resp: 8:06
